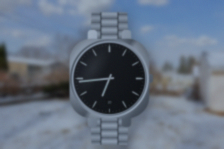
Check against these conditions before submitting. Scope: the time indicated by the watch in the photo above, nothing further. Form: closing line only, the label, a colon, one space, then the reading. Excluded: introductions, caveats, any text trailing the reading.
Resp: 6:44
